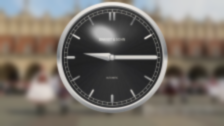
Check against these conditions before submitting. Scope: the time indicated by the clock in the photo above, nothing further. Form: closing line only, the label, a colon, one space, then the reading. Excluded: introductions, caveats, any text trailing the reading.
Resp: 9:15
